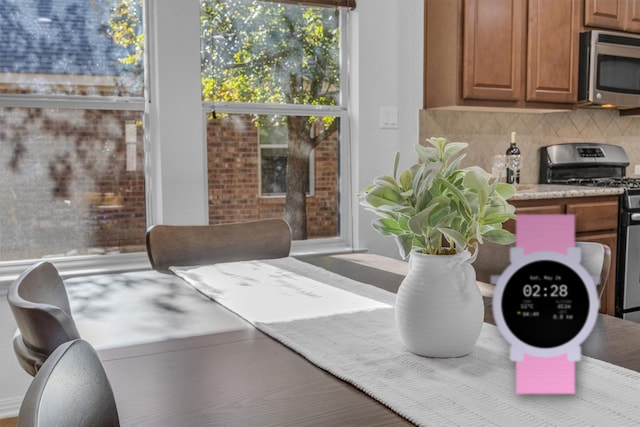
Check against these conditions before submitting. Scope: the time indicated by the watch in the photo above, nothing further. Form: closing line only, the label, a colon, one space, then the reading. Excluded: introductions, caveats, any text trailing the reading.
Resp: 2:28
